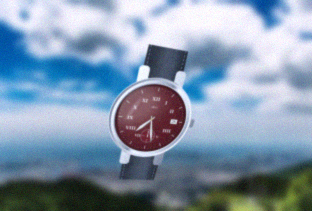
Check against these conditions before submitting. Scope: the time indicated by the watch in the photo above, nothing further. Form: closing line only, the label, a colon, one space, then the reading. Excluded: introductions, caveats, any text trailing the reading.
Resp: 7:28
